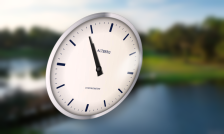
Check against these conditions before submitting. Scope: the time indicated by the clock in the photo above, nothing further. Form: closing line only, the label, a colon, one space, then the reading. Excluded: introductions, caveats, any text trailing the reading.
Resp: 10:54
